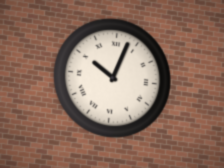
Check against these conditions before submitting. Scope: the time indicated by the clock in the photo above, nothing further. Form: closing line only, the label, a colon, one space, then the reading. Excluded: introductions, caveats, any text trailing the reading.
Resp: 10:03
